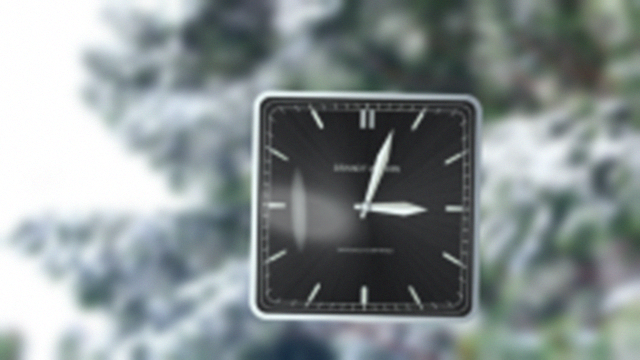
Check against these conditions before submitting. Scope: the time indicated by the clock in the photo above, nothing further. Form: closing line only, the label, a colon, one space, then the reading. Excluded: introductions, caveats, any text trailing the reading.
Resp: 3:03
